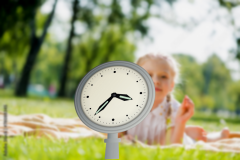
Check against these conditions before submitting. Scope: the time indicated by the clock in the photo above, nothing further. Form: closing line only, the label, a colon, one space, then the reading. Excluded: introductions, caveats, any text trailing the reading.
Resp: 3:37
